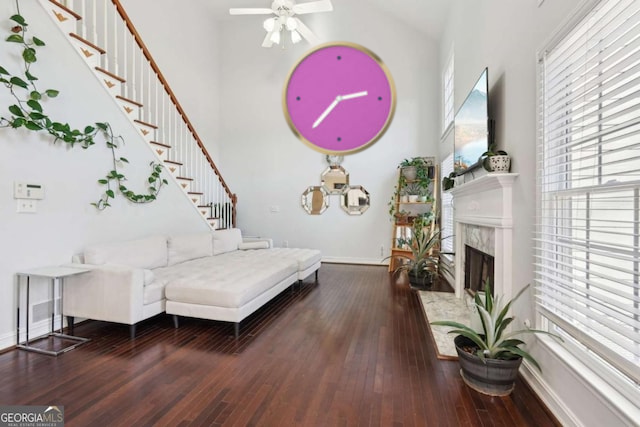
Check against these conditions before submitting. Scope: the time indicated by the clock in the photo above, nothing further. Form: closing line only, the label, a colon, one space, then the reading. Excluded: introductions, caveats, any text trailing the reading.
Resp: 2:37
